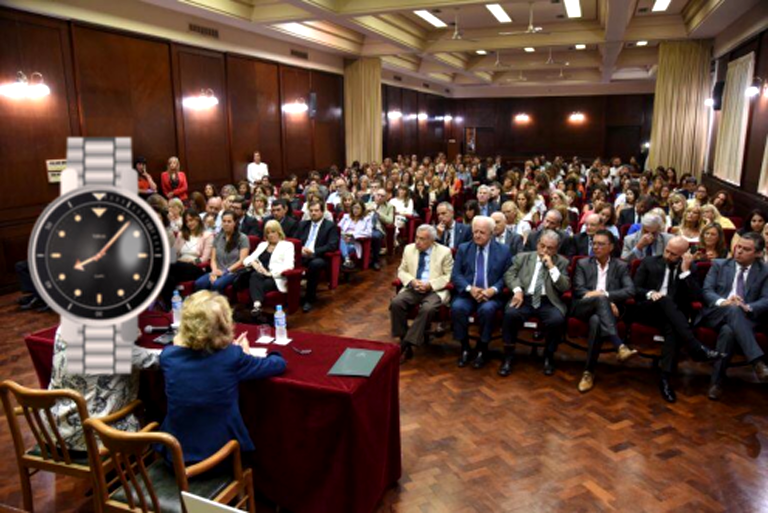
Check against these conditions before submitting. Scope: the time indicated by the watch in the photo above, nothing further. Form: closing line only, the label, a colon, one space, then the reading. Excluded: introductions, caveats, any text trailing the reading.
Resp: 8:07
